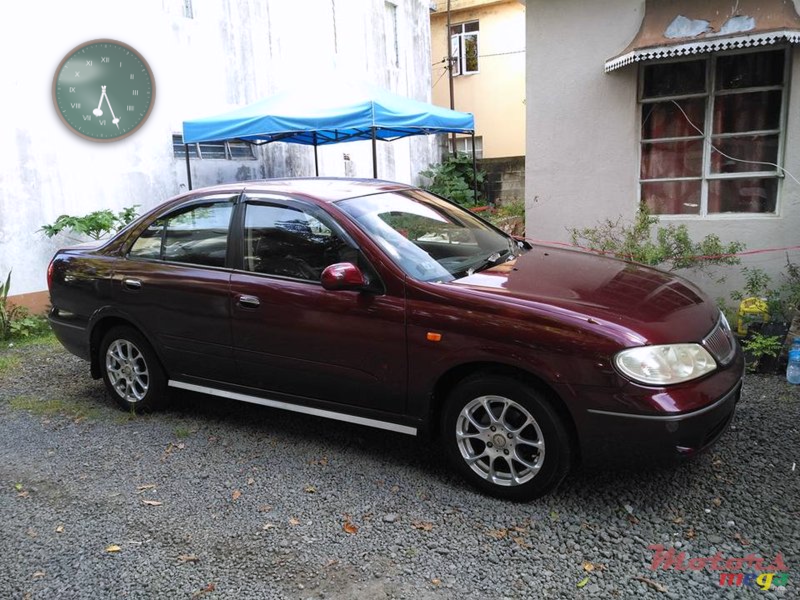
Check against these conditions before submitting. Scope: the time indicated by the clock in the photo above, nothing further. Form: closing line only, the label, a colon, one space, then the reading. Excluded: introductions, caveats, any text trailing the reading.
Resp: 6:26
